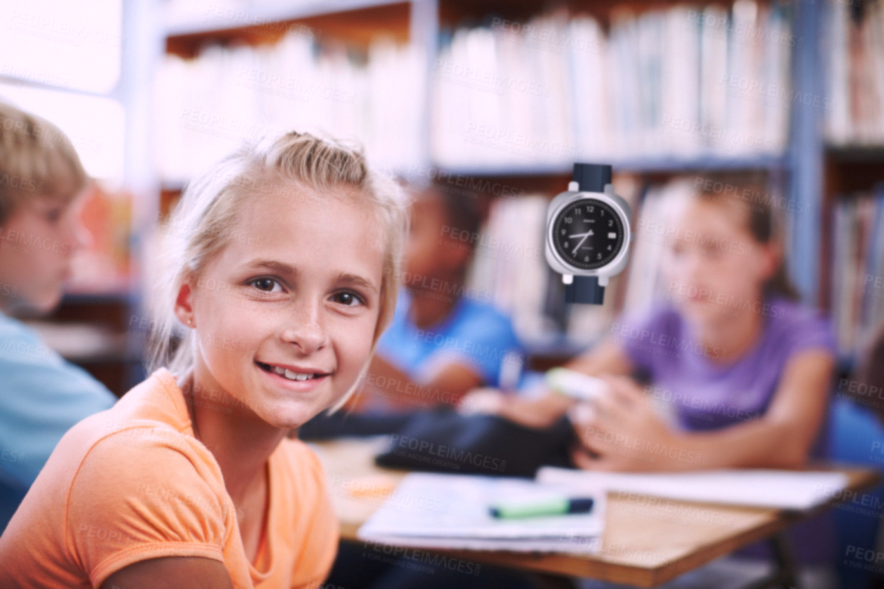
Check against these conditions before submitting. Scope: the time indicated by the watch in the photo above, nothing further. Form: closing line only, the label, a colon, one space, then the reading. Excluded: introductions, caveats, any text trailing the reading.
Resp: 8:36
